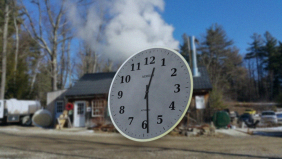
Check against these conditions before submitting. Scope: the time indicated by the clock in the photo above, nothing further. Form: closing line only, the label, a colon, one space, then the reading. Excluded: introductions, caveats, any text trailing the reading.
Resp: 12:29
